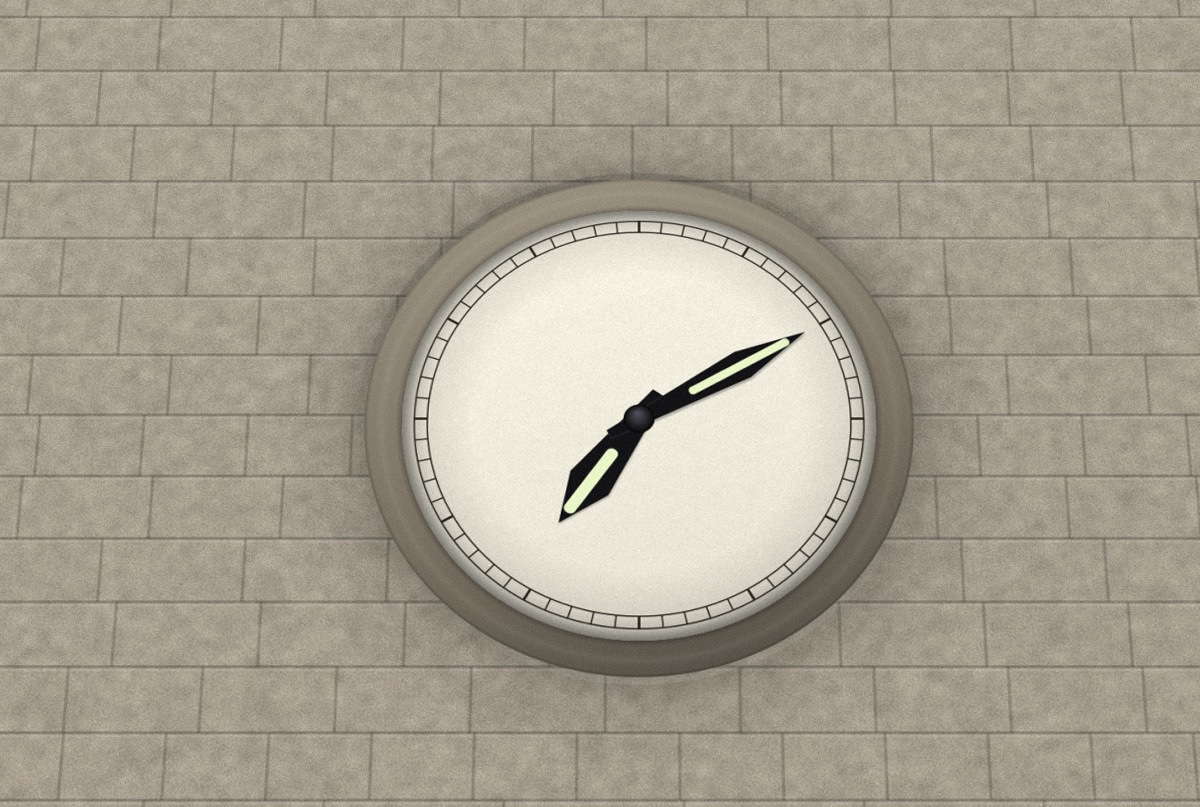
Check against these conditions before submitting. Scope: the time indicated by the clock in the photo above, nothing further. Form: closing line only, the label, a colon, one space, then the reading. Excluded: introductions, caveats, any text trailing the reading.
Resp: 7:10
